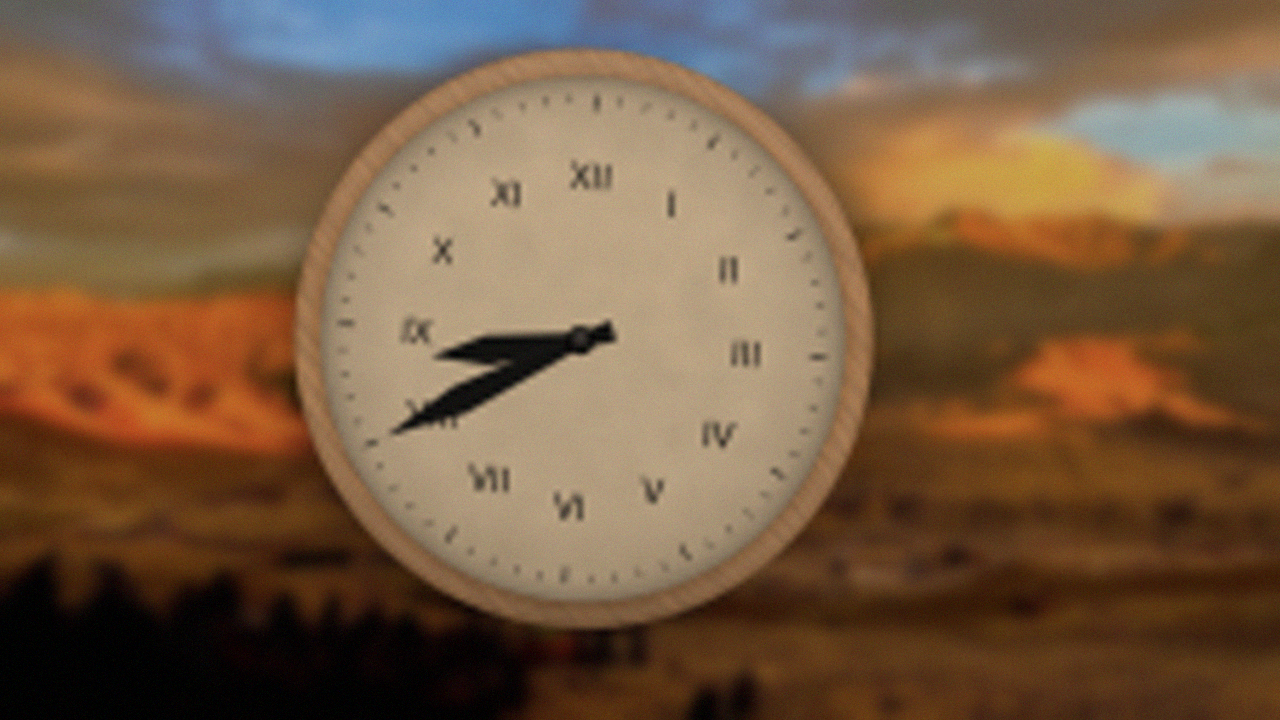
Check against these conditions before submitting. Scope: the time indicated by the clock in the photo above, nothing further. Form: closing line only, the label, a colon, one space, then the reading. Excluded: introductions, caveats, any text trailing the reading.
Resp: 8:40
